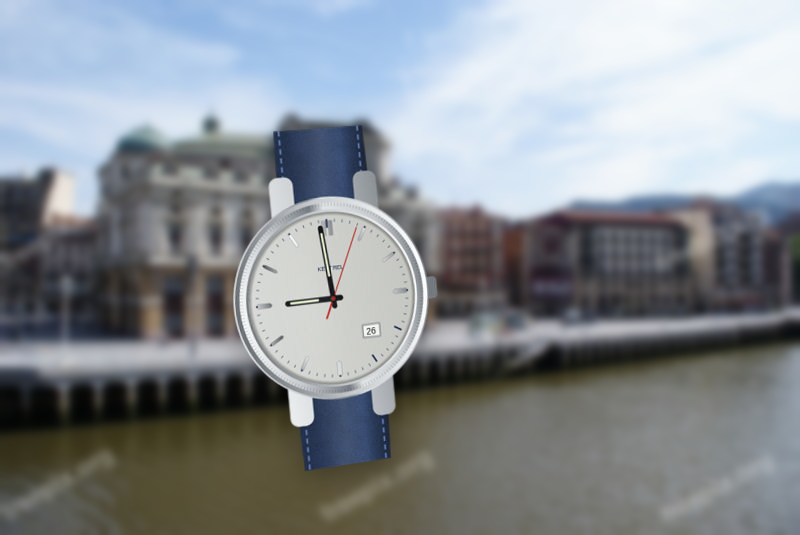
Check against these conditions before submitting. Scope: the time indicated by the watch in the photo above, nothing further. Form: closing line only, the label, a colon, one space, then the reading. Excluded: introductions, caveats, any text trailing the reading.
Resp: 8:59:04
